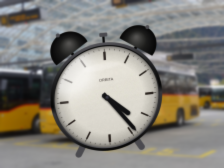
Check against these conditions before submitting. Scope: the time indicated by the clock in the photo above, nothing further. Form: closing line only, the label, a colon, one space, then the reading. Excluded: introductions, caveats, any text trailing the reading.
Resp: 4:24
